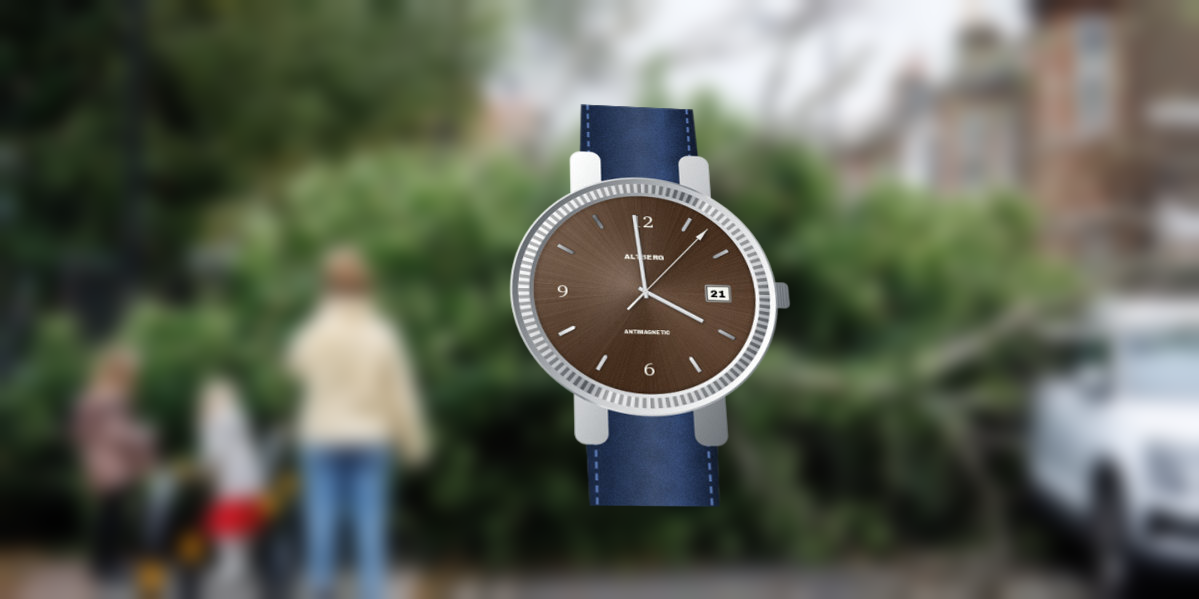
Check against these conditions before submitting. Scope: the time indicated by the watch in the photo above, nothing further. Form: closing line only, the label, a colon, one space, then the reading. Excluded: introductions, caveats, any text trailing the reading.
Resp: 3:59:07
